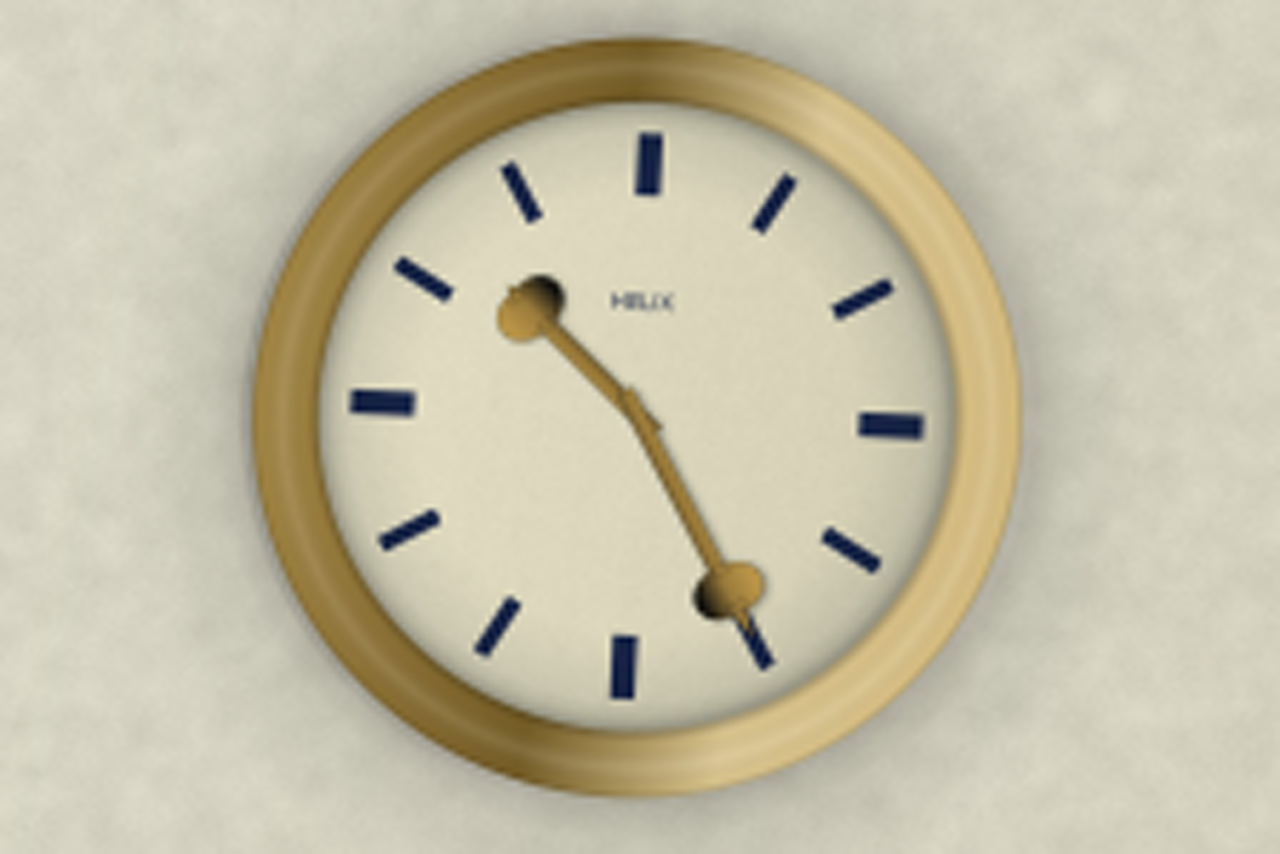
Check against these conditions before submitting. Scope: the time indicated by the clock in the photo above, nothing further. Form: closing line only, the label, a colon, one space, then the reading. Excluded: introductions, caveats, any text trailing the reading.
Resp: 10:25
